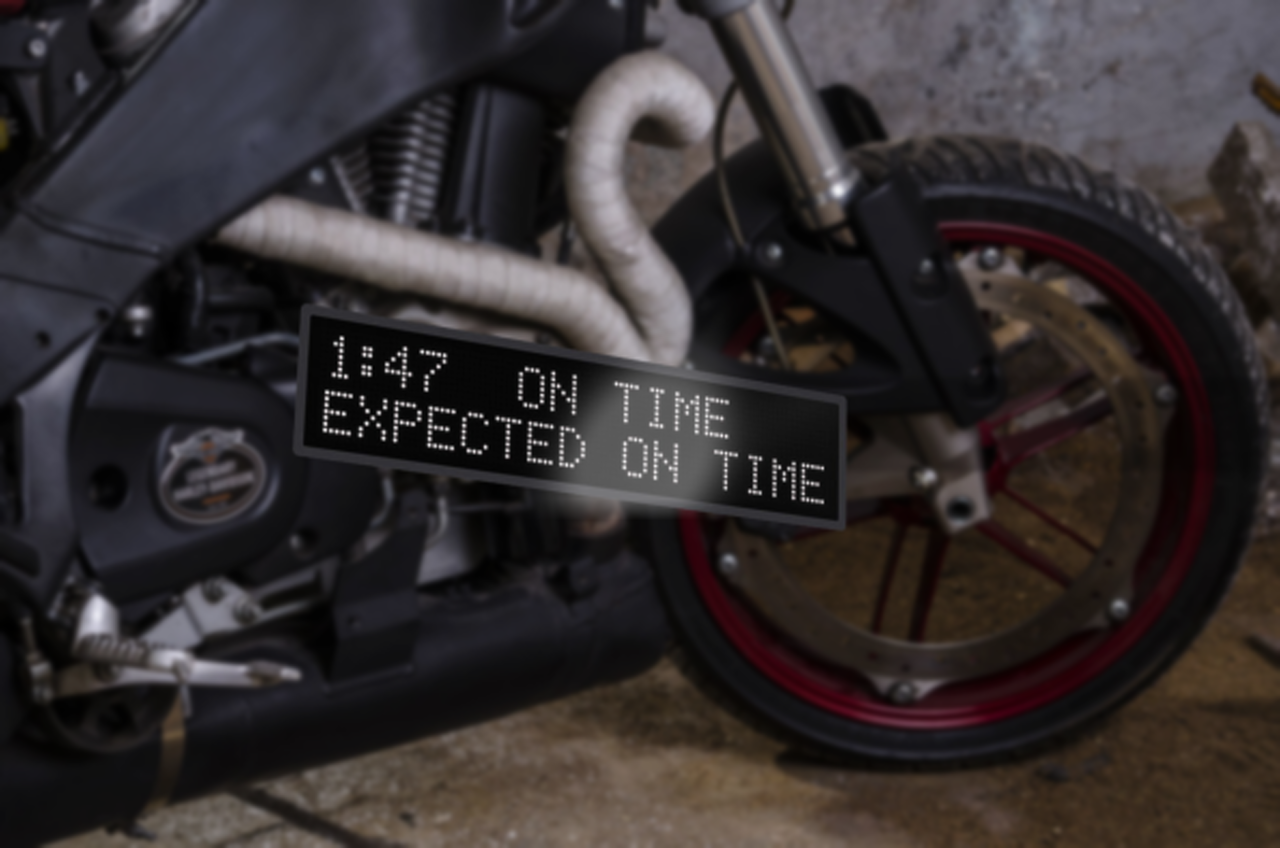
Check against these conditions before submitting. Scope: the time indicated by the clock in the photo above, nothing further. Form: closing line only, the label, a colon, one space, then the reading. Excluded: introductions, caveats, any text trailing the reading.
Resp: 1:47
